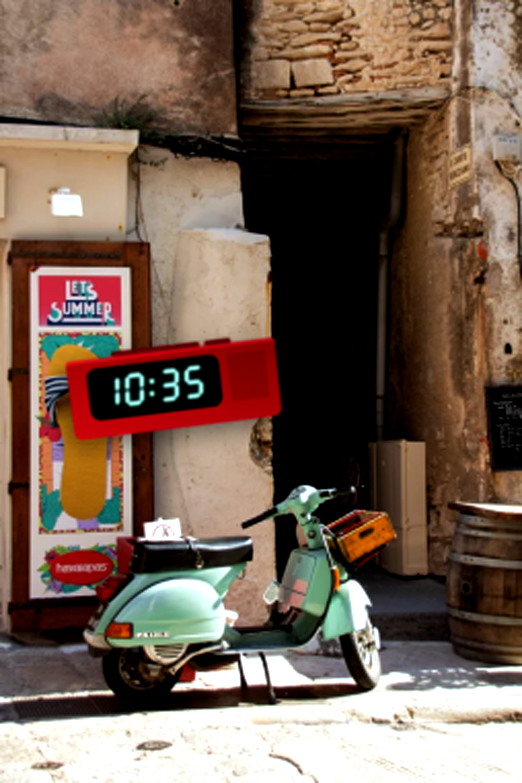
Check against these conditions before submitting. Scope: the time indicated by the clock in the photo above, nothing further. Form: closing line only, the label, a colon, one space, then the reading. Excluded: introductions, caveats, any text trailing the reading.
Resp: 10:35
